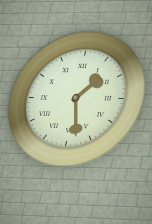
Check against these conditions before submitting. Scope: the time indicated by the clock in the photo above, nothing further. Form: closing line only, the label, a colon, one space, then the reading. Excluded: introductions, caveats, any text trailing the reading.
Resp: 1:28
